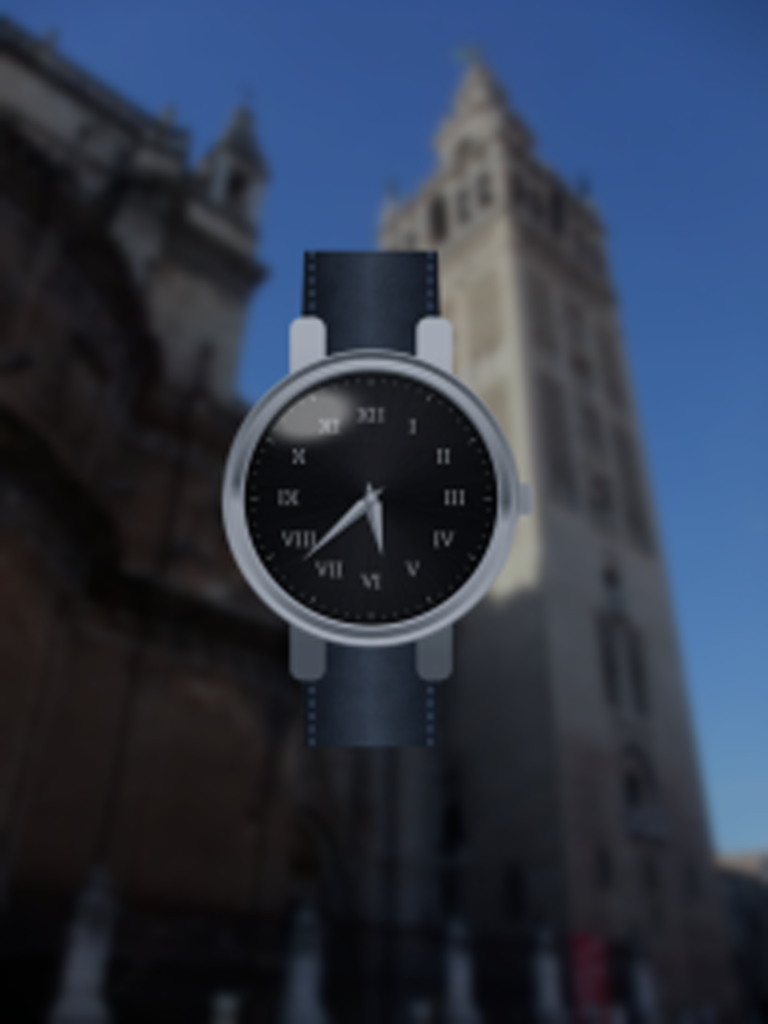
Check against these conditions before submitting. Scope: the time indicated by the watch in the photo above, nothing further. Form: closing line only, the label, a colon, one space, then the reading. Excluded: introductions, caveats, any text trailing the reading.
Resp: 5:38
